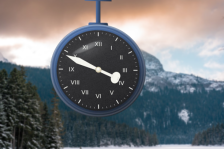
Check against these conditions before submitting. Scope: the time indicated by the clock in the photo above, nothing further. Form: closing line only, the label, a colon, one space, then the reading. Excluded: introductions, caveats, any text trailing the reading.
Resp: 3:49
